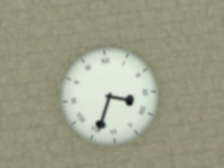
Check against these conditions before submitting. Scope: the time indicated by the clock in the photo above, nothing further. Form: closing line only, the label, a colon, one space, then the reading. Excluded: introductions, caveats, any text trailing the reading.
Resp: 3:34
